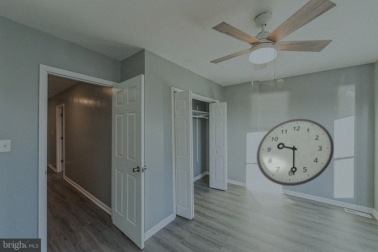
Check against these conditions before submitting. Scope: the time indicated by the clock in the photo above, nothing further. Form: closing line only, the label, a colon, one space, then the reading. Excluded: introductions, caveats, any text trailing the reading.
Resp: 9:29
